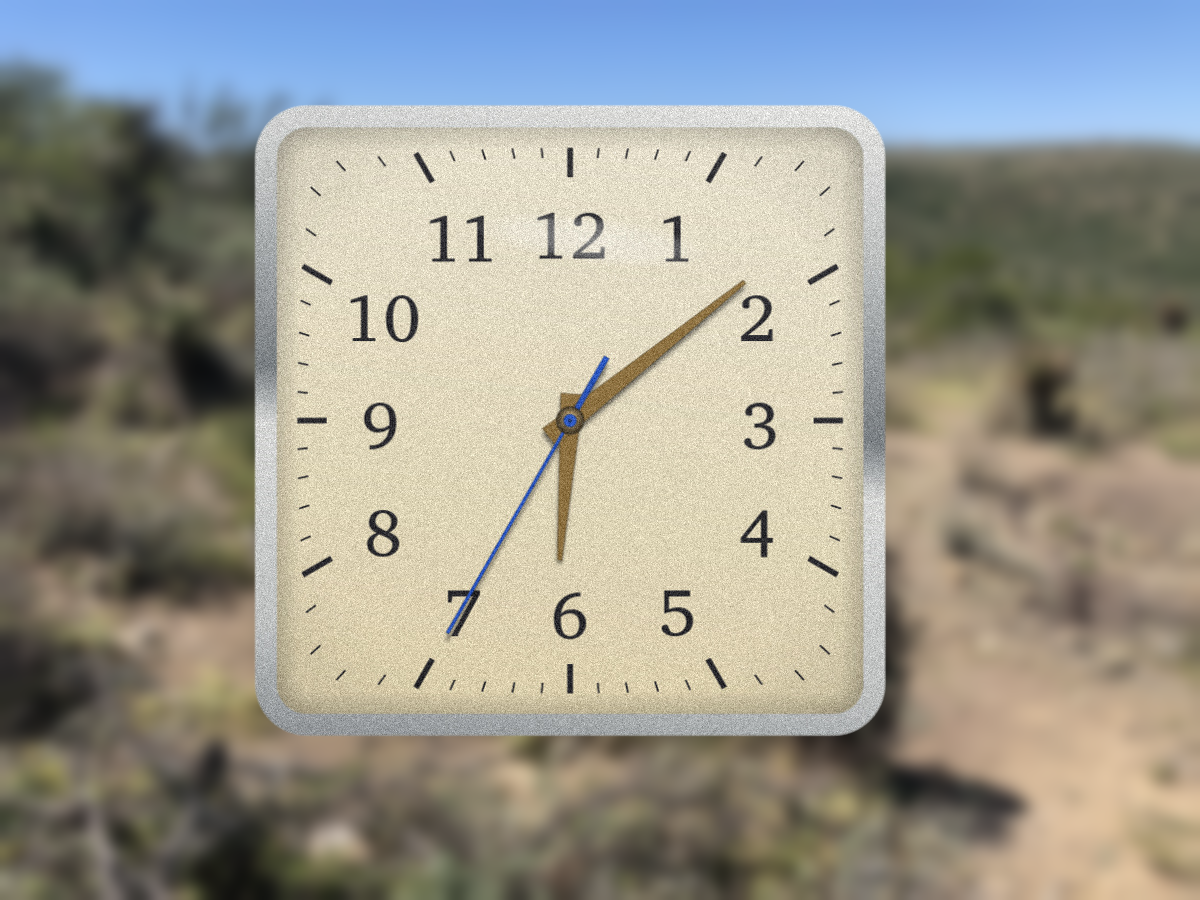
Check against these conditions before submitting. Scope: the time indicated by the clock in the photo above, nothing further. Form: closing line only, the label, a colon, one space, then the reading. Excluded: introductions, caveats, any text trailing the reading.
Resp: 6:08:35
